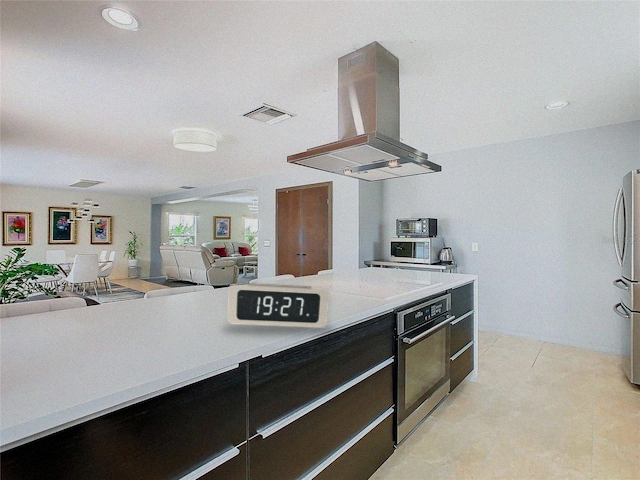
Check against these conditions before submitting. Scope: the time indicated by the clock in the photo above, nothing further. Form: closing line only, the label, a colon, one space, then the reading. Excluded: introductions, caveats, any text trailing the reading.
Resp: 19:27
